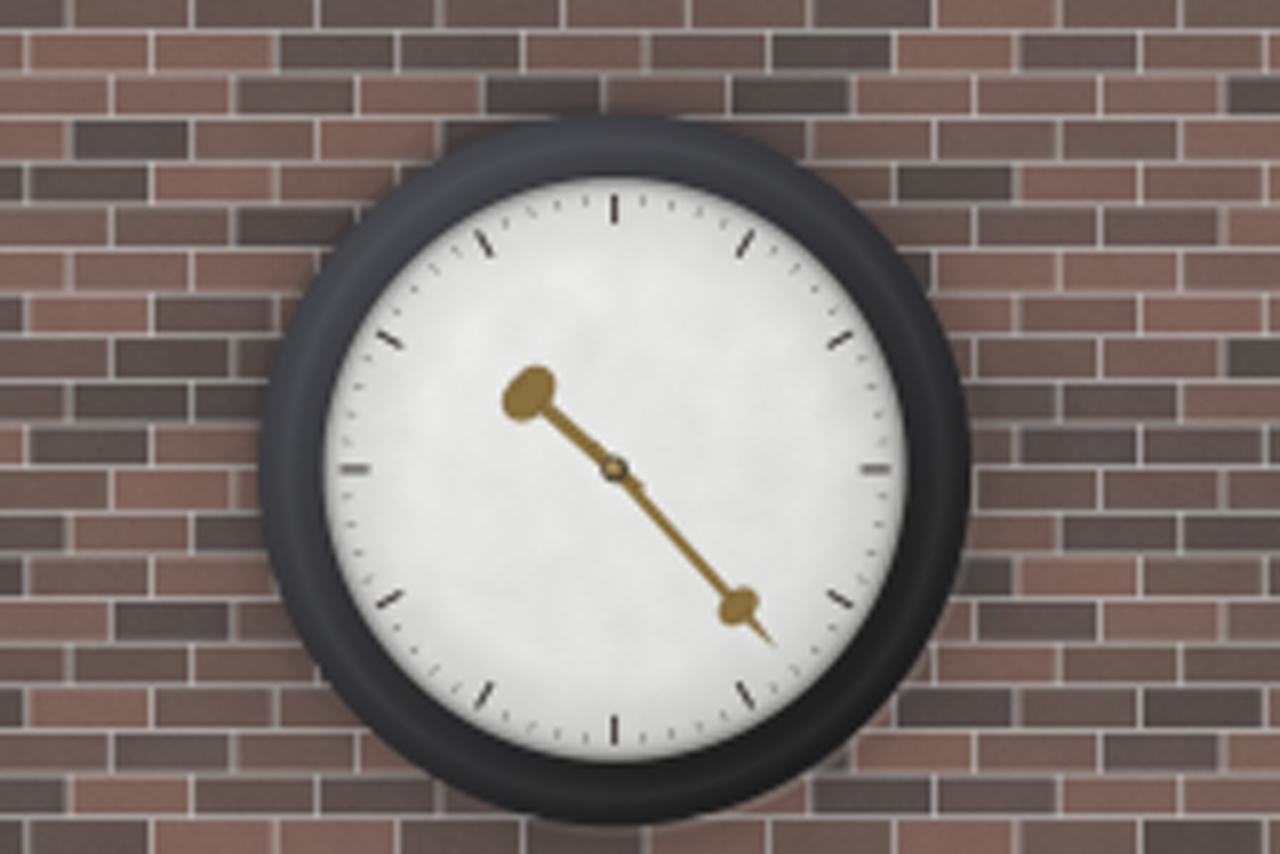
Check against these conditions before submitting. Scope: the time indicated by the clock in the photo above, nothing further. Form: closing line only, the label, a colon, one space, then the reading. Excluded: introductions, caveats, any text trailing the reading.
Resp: 10:23
